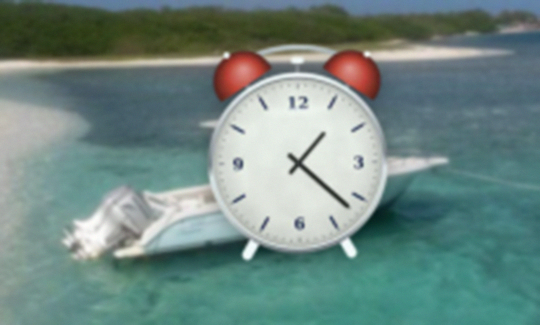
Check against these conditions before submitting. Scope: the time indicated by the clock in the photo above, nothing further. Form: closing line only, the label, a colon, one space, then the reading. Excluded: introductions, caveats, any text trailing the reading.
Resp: 1:22
